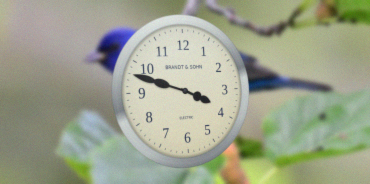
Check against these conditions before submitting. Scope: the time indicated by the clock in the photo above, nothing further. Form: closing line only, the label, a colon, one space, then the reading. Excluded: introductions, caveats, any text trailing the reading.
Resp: 3:48
